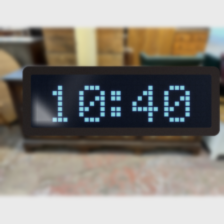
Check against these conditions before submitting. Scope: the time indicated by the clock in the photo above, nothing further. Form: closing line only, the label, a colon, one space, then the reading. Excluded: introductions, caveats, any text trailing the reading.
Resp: 10:40
